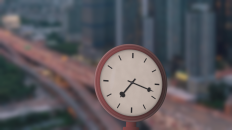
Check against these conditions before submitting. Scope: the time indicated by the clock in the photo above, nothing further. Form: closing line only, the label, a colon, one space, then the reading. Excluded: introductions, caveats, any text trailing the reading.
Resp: 7:18
